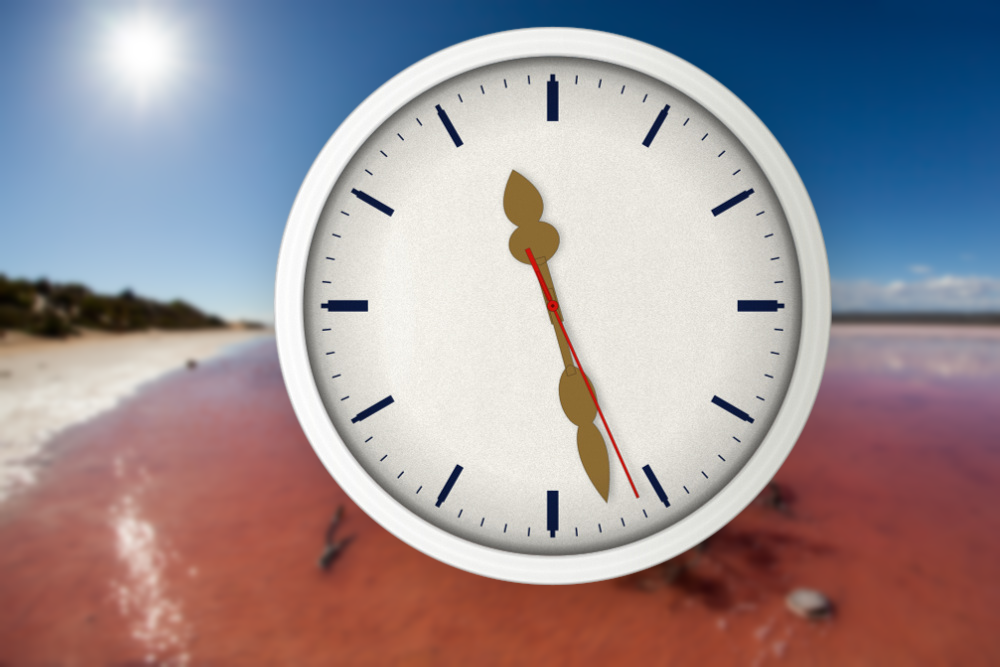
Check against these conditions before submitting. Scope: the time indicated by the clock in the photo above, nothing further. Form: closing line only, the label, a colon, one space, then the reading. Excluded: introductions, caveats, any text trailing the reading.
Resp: 11:27:26
